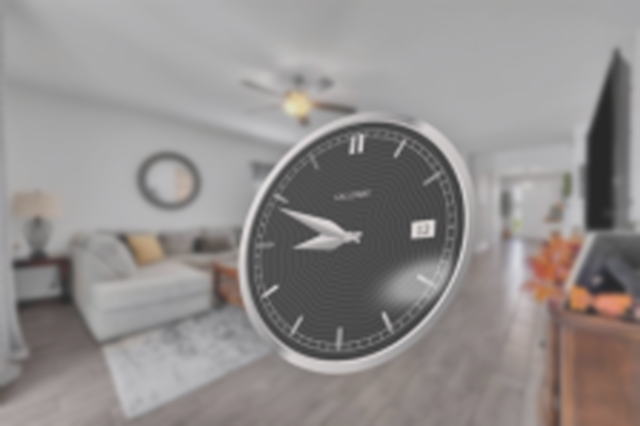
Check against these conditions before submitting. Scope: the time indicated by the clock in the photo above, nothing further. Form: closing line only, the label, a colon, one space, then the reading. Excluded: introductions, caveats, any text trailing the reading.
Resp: 8:49
